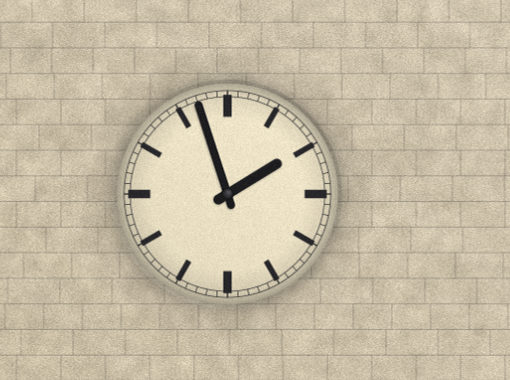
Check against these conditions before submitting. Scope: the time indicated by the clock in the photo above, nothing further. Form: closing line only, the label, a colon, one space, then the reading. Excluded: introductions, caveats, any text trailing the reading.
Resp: 1:57
